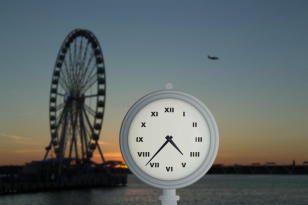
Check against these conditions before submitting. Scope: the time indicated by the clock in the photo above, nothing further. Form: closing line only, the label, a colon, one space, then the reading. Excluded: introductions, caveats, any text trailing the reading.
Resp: 4:37
